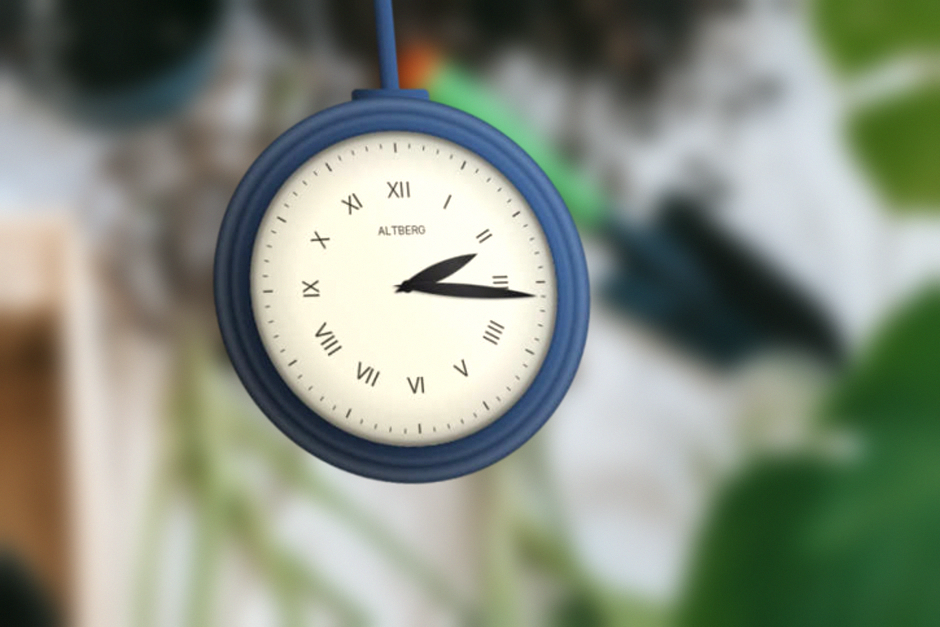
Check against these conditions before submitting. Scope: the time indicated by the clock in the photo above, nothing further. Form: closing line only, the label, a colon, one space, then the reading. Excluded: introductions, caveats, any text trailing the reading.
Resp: 2:16
